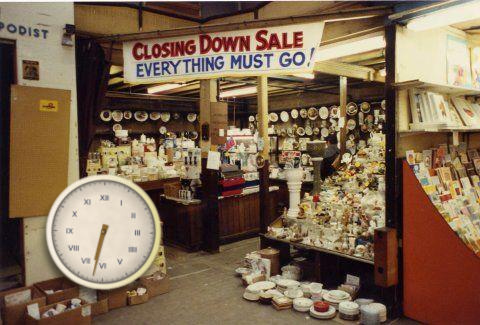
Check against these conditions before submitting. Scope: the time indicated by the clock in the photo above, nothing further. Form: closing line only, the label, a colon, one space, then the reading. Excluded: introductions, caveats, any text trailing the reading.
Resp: 6:32
